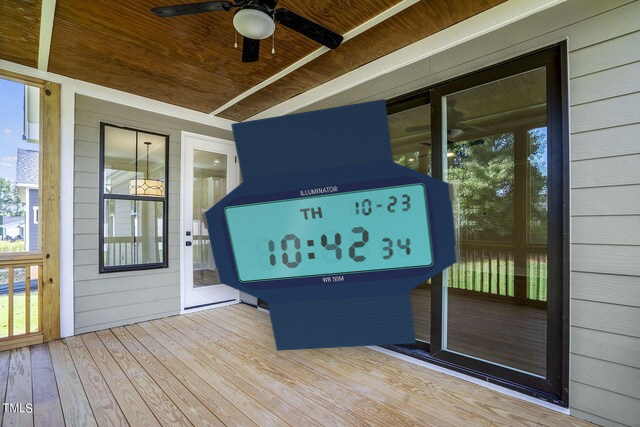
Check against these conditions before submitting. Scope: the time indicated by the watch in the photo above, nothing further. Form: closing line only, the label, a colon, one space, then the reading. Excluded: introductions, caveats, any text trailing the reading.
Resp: 10:42:34
